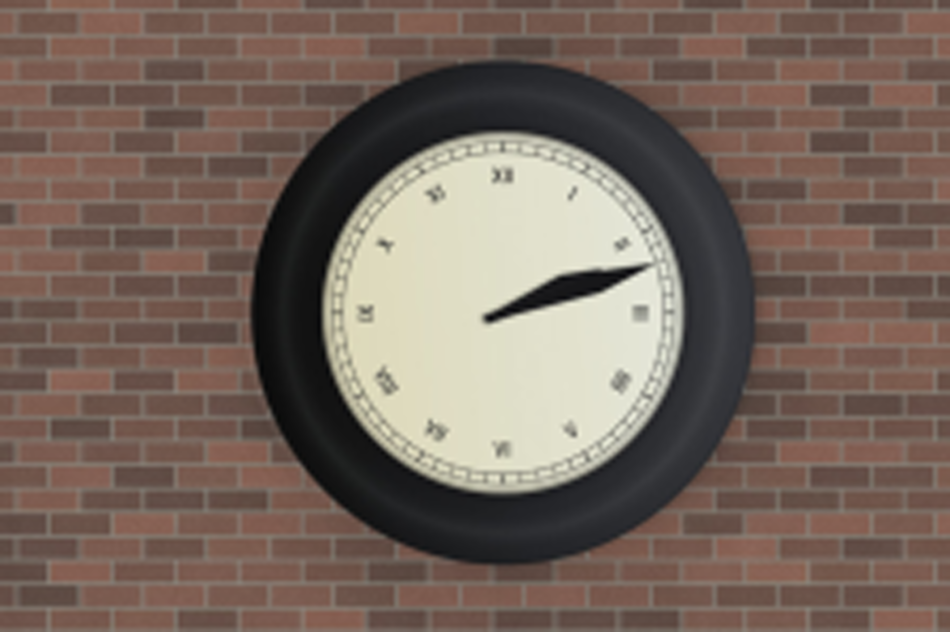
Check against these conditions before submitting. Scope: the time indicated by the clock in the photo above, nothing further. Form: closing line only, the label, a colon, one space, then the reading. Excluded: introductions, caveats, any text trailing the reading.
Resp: 2:12
